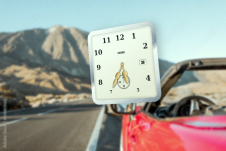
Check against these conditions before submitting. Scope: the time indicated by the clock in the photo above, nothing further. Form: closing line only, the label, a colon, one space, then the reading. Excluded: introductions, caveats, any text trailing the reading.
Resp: 5:35
